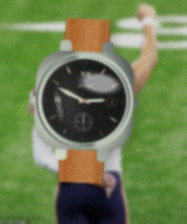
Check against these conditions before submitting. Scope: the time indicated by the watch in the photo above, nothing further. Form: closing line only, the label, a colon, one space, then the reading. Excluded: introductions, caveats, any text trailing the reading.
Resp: 2:49
